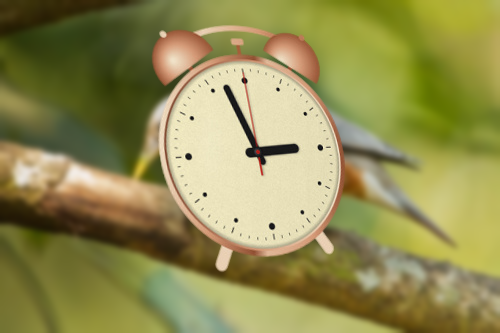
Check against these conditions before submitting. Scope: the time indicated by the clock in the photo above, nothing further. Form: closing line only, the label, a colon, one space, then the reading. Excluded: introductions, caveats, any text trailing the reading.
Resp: 2:57:00
